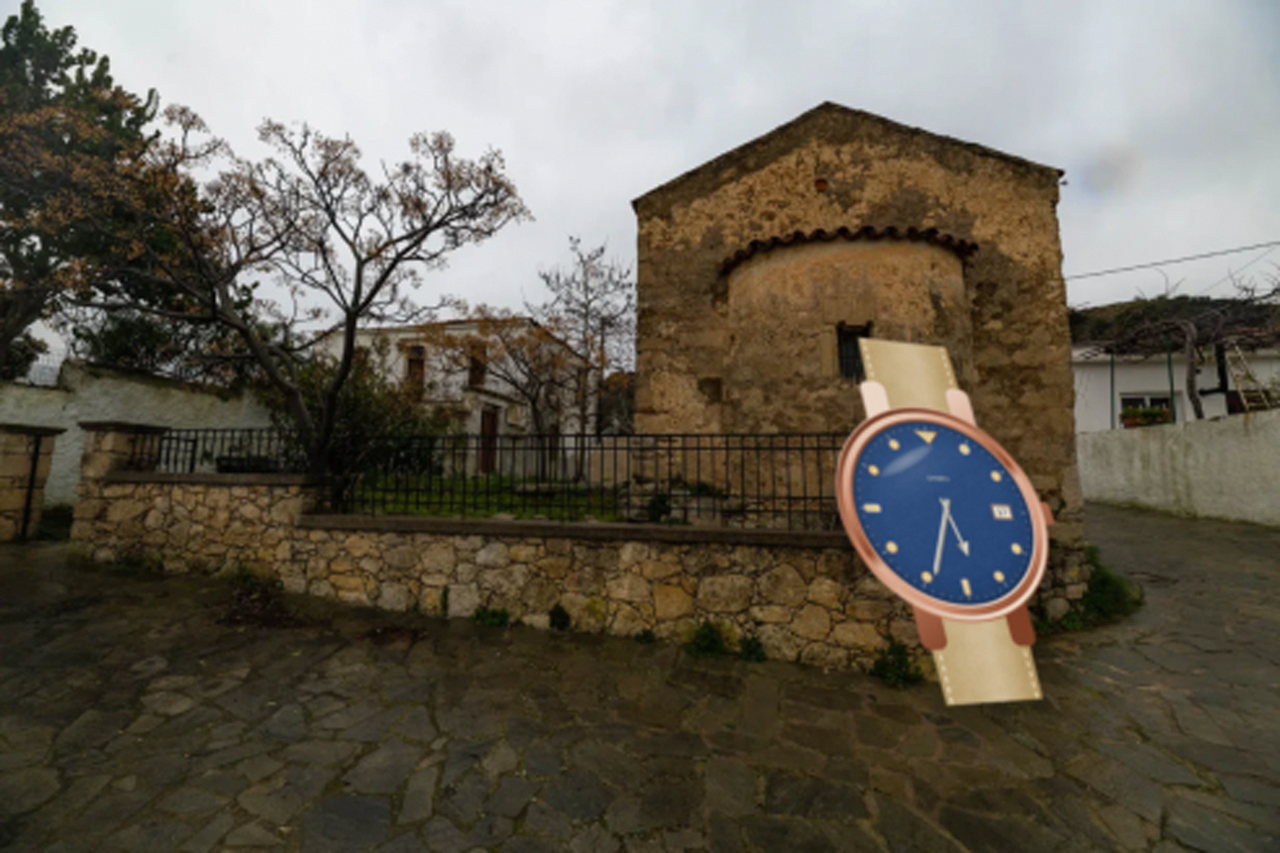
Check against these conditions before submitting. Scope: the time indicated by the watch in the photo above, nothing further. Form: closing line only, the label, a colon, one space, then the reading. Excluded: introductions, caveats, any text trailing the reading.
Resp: 5:34
